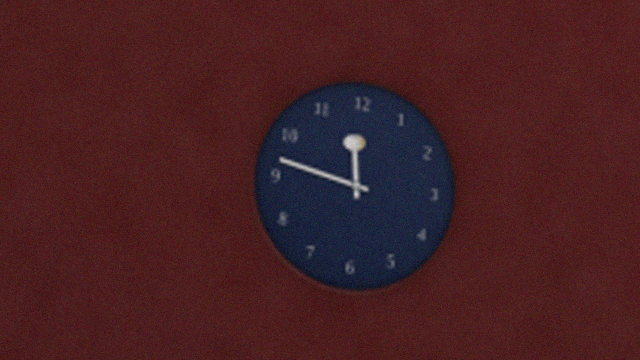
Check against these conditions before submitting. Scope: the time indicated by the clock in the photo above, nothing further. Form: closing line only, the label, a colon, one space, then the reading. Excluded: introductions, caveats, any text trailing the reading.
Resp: 11:47
